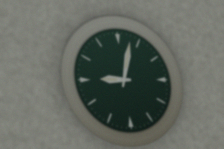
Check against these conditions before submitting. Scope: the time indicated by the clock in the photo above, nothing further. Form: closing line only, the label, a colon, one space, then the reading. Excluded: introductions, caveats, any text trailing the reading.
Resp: 9:03
